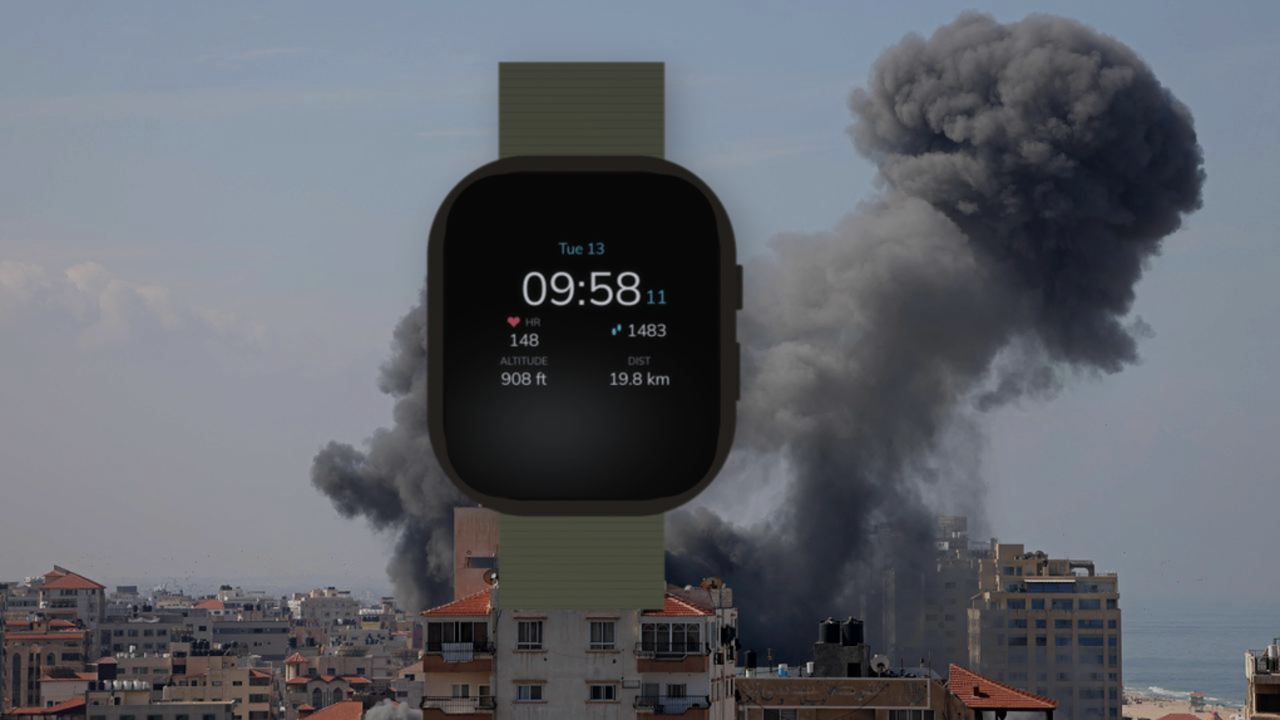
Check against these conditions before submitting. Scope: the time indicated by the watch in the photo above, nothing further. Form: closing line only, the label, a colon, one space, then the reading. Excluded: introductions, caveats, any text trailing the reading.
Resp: 9:58:11
